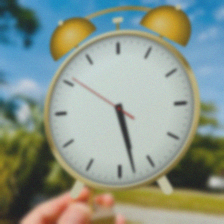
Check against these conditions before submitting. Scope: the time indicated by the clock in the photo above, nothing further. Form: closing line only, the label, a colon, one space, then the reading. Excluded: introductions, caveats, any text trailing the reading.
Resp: 5:27:51
